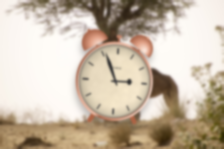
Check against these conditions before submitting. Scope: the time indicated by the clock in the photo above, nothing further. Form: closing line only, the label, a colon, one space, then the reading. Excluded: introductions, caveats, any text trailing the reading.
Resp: 2:56
